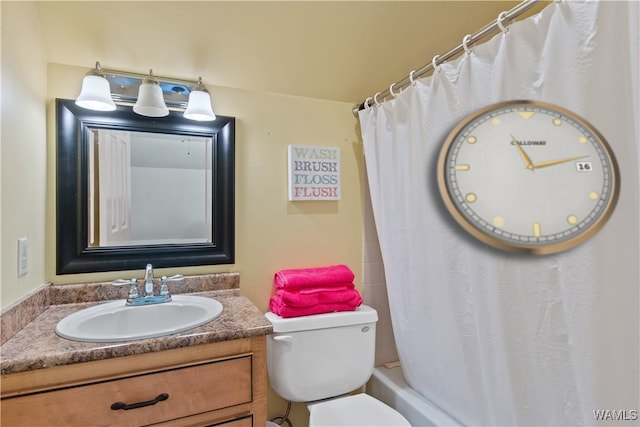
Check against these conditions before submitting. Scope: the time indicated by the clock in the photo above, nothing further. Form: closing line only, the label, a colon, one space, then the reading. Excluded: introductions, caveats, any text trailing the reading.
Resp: 11:13
